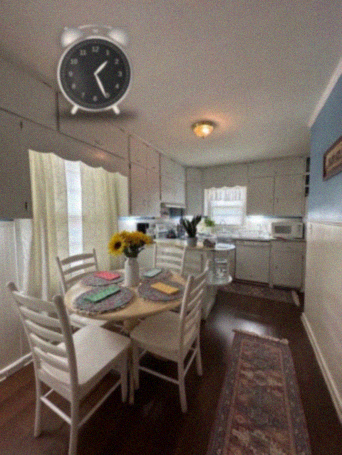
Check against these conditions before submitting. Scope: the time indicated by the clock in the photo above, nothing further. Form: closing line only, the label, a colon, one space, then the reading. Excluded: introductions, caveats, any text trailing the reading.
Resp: 1:26
